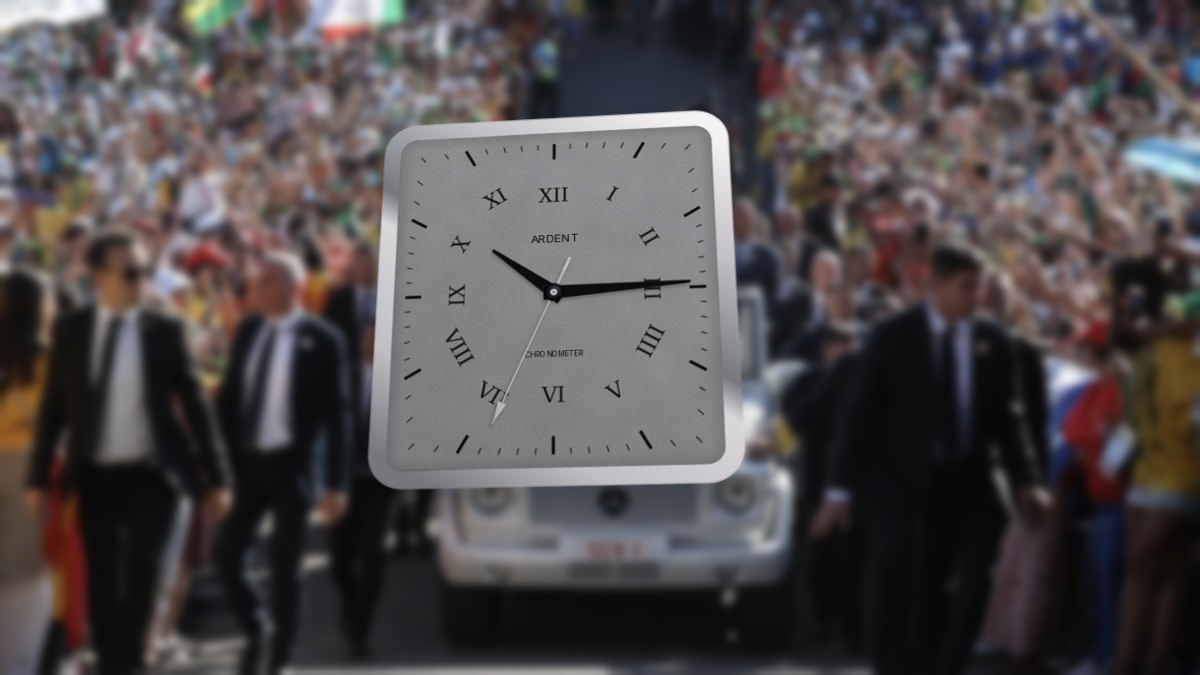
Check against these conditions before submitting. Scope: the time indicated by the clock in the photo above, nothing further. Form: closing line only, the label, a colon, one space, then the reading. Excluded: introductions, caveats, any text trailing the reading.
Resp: 10:14:34
